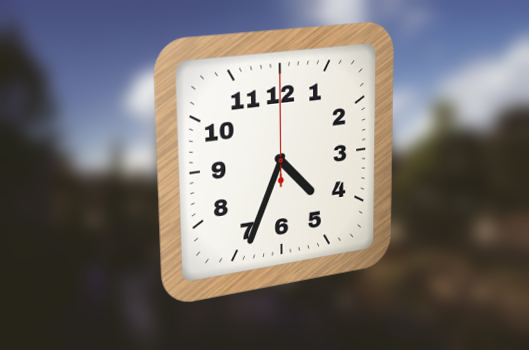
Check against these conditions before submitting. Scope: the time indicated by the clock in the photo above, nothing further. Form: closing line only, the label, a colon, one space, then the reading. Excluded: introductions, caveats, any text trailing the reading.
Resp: 4:34:00
